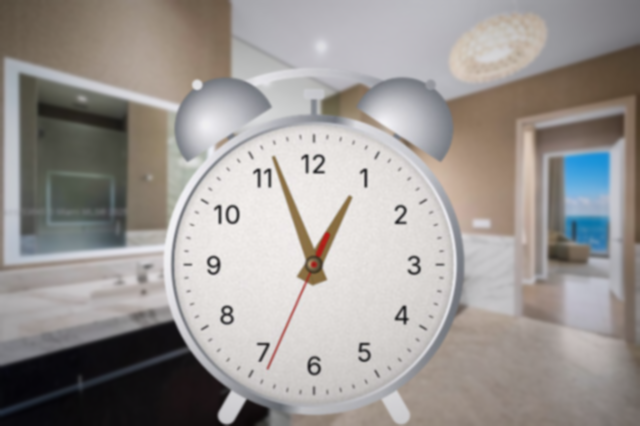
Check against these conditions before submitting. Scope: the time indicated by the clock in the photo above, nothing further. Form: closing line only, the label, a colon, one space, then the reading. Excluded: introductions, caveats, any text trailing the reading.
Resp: 12:56:34
